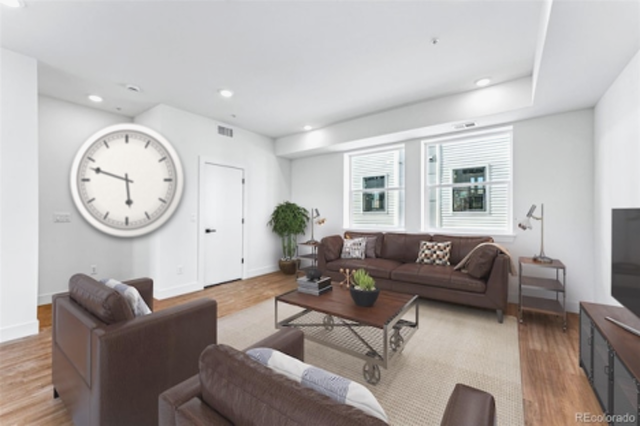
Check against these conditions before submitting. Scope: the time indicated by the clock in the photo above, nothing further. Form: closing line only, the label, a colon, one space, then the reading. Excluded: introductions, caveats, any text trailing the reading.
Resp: 5:48
